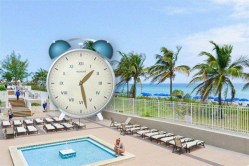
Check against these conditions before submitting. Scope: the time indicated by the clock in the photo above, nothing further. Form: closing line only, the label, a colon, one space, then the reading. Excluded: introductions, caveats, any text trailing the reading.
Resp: 1:28
